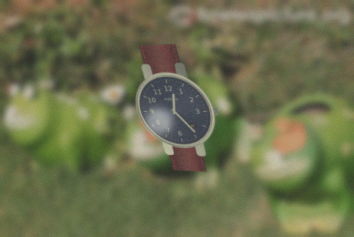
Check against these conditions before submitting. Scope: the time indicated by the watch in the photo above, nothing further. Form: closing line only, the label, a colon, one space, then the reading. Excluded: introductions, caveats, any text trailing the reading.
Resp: 12:24
